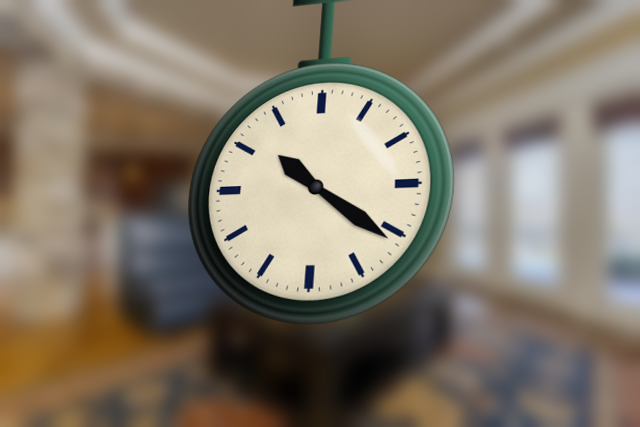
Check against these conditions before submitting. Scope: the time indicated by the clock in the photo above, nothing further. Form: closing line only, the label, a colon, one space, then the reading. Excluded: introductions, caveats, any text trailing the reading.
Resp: 10:21
